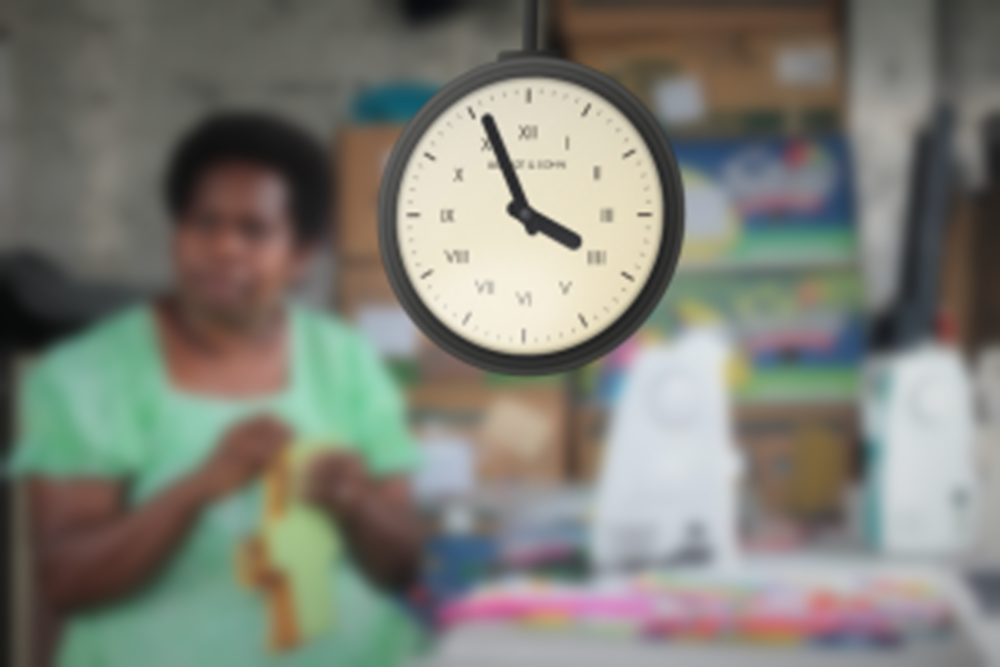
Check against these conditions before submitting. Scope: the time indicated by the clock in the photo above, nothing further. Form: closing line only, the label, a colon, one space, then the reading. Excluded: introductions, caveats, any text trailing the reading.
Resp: 3:56
